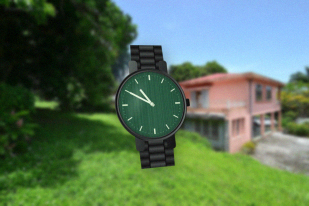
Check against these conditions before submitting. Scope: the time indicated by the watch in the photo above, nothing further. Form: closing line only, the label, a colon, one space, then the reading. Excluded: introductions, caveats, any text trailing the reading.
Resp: 10:50
